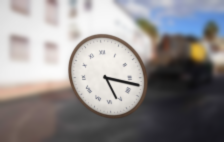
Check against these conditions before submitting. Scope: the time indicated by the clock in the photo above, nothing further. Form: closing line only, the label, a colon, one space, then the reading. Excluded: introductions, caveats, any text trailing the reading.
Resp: 5:17
